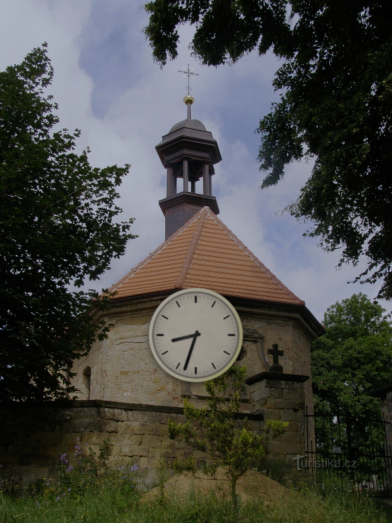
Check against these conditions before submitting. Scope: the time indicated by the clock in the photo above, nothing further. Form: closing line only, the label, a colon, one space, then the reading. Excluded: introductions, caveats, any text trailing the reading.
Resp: 8:33
